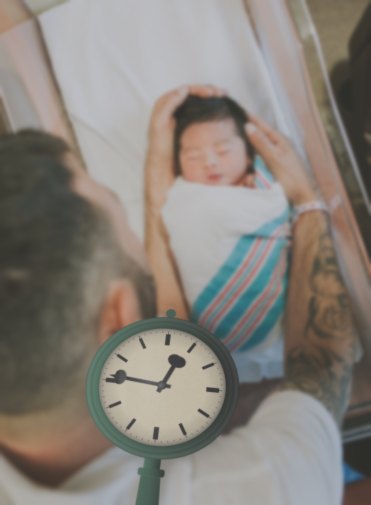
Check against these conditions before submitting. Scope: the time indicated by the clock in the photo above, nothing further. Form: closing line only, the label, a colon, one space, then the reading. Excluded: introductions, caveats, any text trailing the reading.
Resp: 12:46
